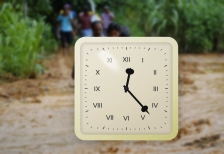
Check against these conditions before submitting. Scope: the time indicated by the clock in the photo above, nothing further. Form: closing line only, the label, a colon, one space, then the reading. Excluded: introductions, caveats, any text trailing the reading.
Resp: 12:23
